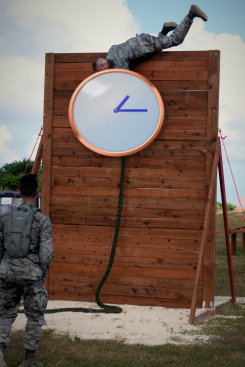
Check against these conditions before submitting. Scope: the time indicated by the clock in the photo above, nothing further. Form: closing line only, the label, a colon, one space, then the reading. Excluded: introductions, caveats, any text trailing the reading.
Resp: 1:15
